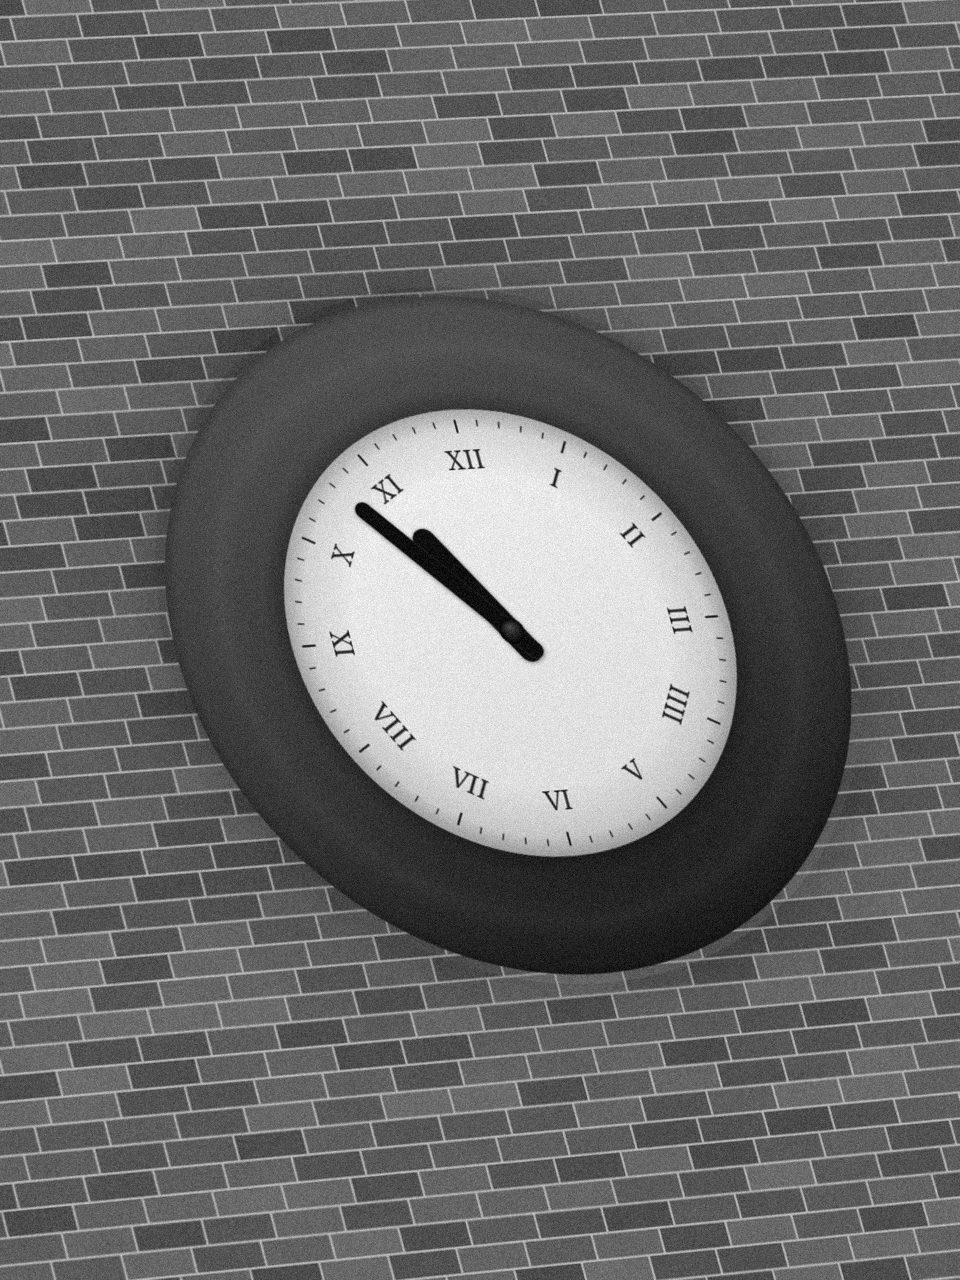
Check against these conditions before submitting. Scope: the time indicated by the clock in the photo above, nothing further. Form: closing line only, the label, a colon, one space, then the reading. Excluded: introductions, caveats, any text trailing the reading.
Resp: 10:53
